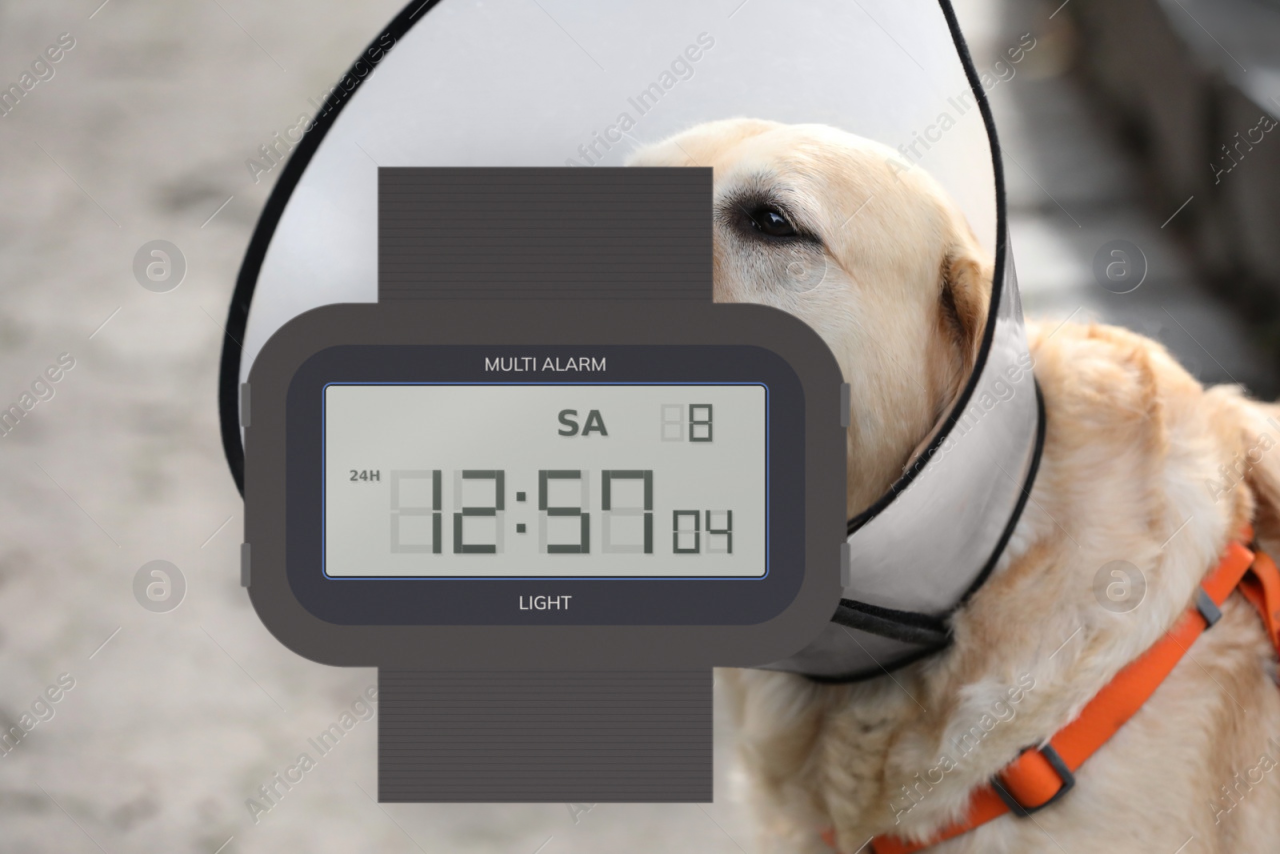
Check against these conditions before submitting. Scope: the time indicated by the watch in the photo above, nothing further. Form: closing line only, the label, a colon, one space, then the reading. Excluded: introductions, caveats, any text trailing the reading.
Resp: 12:57:04
